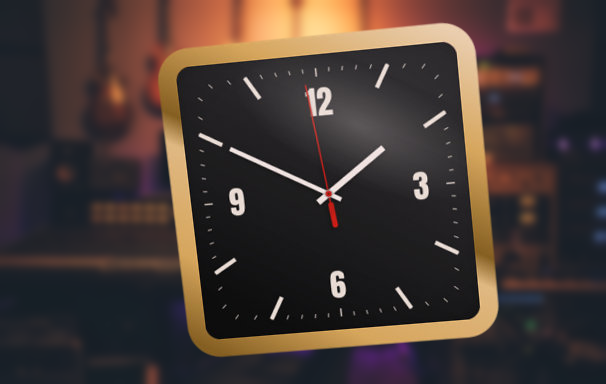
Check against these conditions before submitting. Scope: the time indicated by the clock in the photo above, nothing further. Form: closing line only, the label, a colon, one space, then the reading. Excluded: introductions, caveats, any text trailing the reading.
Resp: 1:49:59
